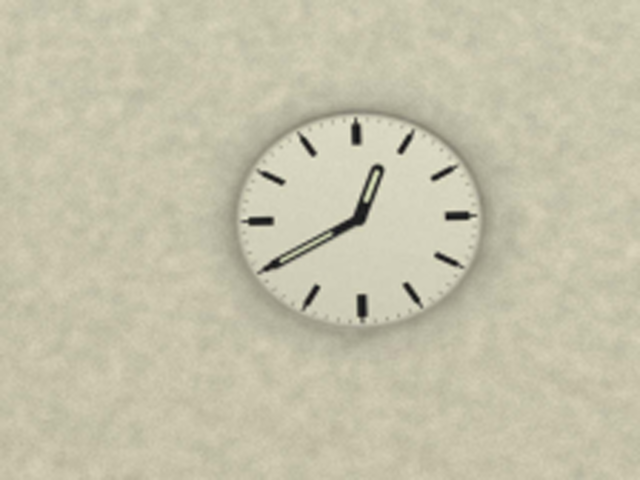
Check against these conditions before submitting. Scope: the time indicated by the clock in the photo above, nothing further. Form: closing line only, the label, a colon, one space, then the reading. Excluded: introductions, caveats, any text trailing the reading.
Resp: 12:40
